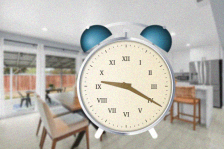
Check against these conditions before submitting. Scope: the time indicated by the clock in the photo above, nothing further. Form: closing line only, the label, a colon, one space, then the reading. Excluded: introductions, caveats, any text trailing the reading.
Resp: 9:20
